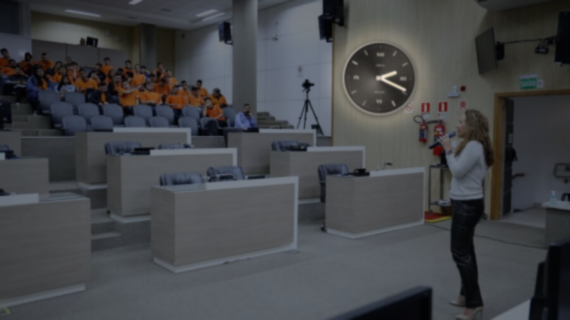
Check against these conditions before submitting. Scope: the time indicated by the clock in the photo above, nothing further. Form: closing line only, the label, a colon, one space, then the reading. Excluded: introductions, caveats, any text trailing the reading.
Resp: 2:19
